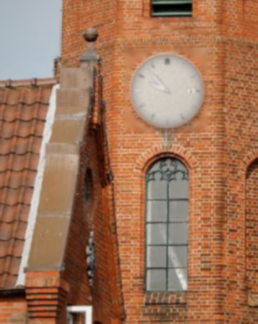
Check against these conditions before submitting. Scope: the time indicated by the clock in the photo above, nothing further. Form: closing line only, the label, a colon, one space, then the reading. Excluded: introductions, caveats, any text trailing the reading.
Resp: 9:53
